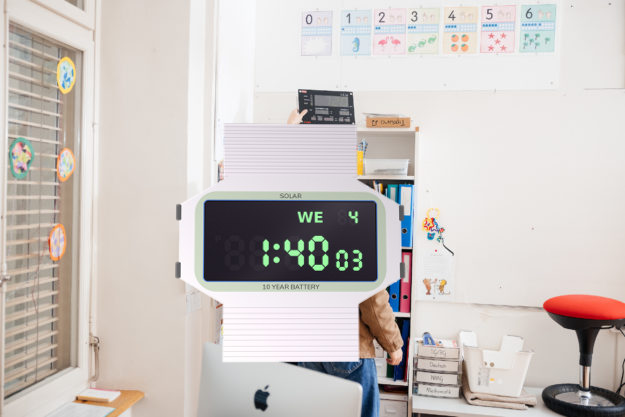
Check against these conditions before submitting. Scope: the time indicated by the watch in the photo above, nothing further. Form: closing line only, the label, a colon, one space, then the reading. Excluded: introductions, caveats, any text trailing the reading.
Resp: 1:40:03
